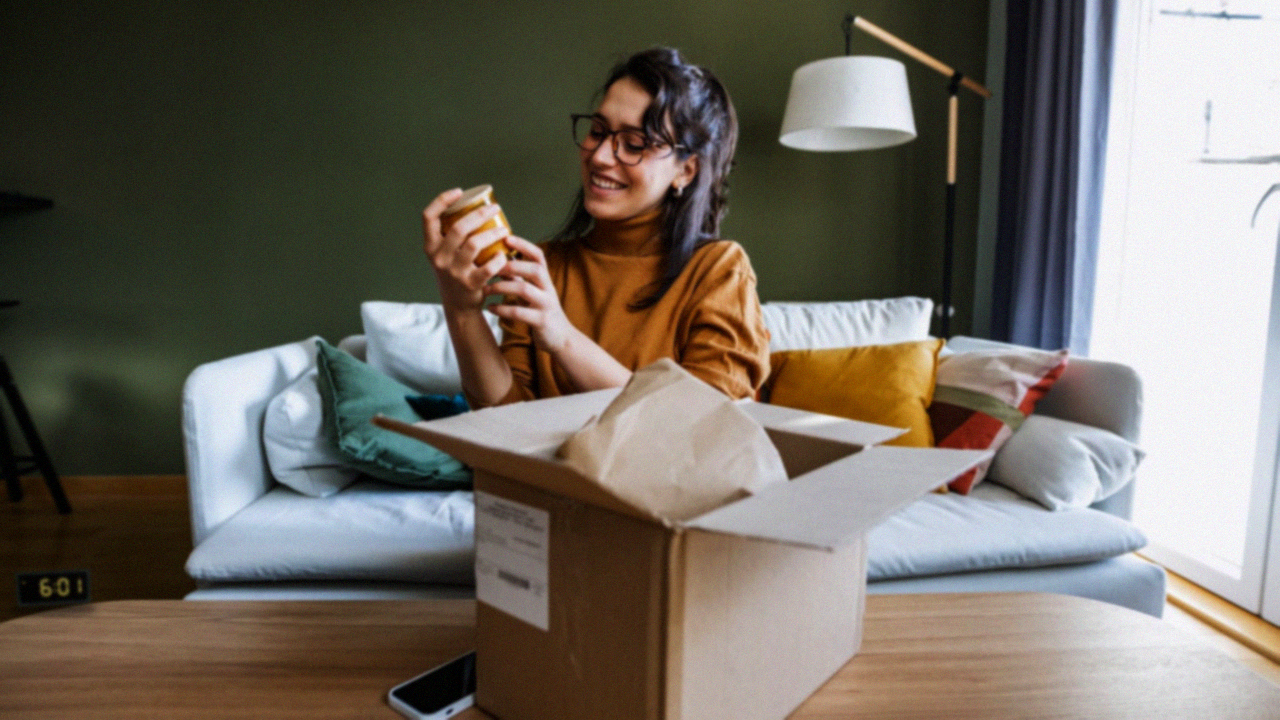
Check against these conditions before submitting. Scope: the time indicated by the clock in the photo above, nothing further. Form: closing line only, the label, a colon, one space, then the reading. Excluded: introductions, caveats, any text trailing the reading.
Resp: 6:01
